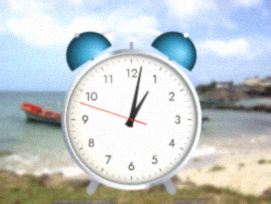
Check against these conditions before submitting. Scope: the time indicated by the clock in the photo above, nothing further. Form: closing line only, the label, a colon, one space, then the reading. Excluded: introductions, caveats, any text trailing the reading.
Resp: 1:01:48
